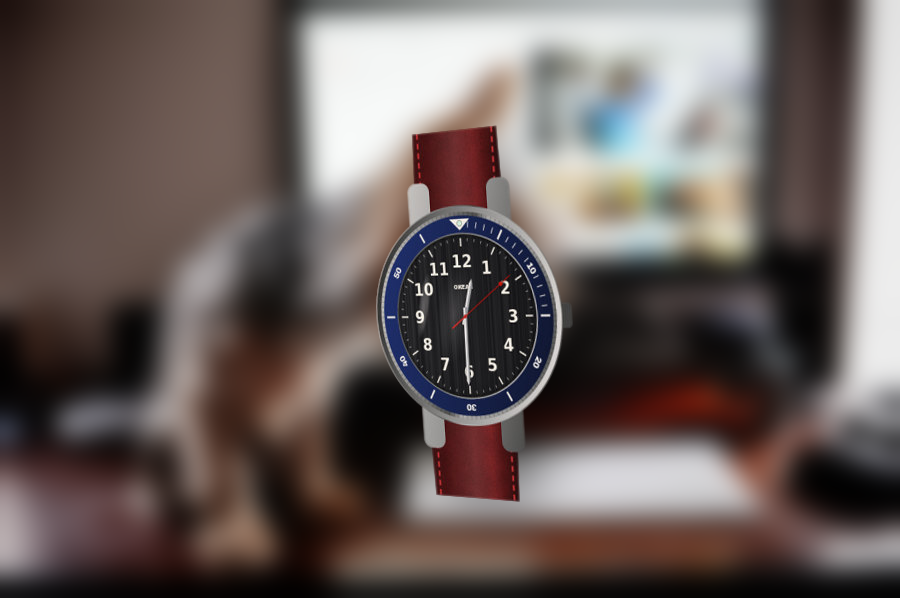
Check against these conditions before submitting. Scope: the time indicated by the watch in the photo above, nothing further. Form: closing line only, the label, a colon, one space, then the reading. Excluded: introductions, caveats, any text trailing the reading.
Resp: 12:30:09
